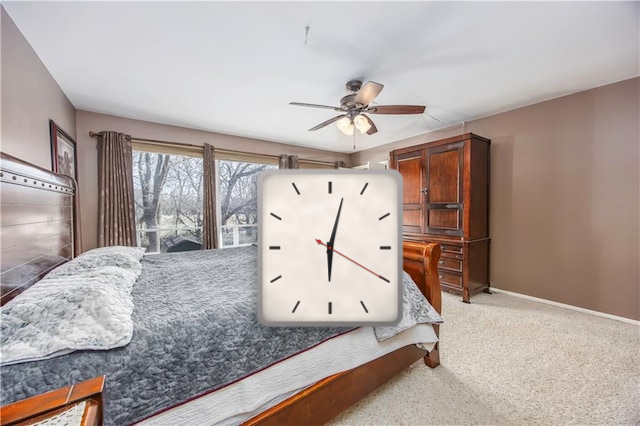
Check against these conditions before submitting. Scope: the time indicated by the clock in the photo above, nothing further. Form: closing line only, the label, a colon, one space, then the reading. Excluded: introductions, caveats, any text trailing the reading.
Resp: 6:02:20
